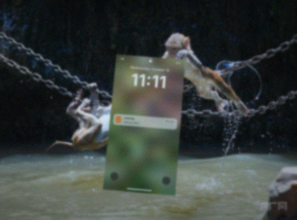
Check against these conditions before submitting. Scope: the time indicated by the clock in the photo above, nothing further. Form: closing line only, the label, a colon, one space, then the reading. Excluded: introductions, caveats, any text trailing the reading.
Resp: 11:11
